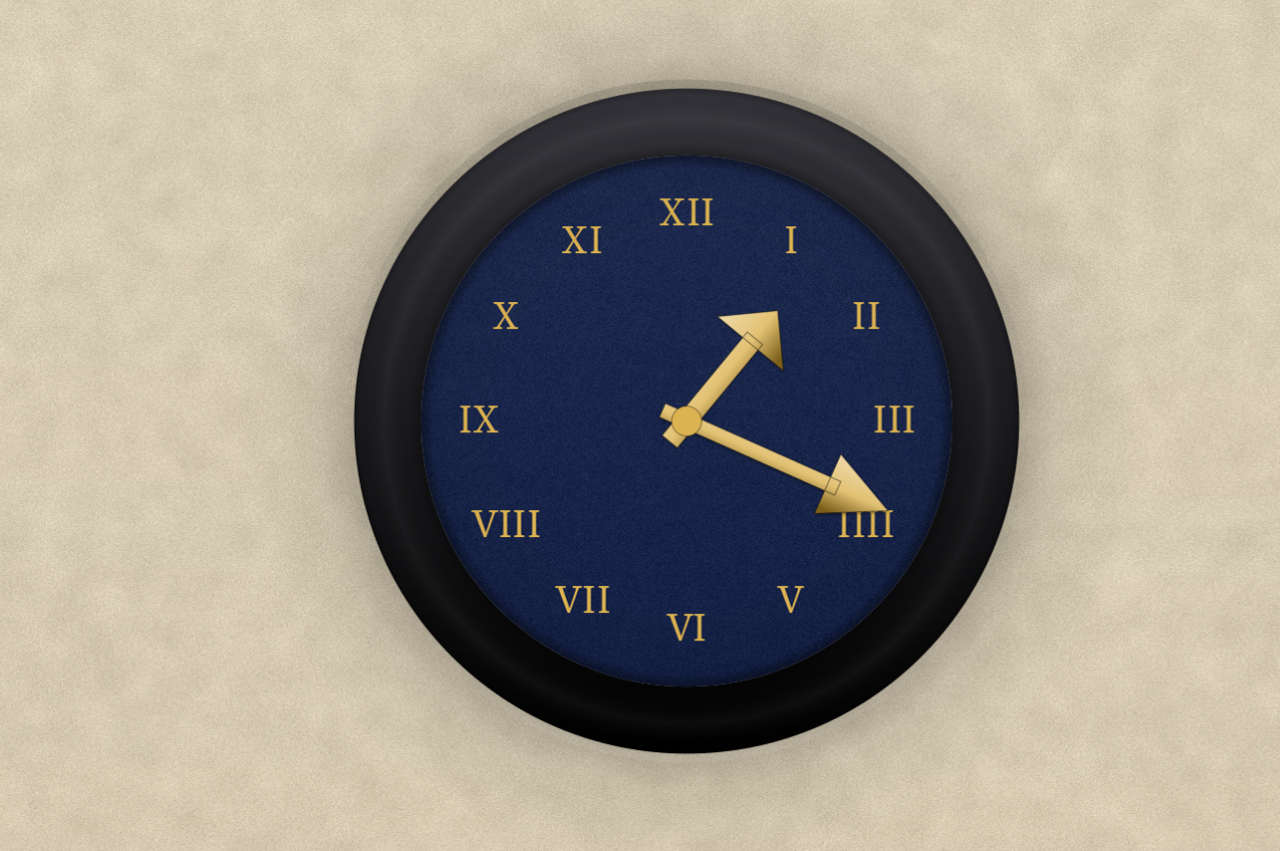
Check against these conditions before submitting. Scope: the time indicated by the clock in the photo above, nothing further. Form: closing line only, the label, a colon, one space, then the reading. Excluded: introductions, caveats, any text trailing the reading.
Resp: 1:19
